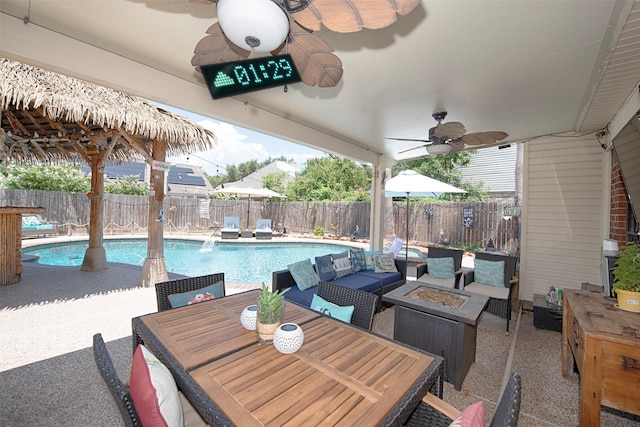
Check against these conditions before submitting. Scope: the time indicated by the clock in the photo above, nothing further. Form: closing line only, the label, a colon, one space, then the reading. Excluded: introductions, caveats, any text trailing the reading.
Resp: 1:29
